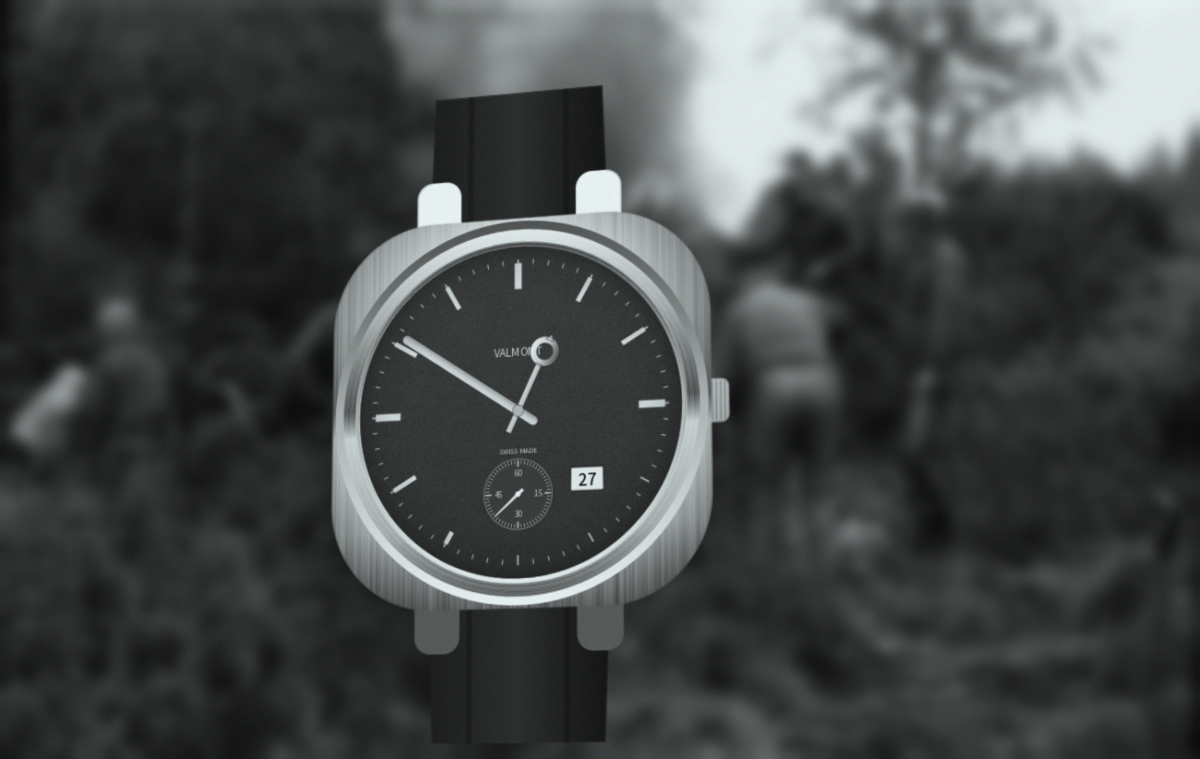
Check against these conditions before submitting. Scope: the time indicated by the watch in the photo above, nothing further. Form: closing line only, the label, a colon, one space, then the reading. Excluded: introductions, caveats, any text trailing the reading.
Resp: 12:50:38
